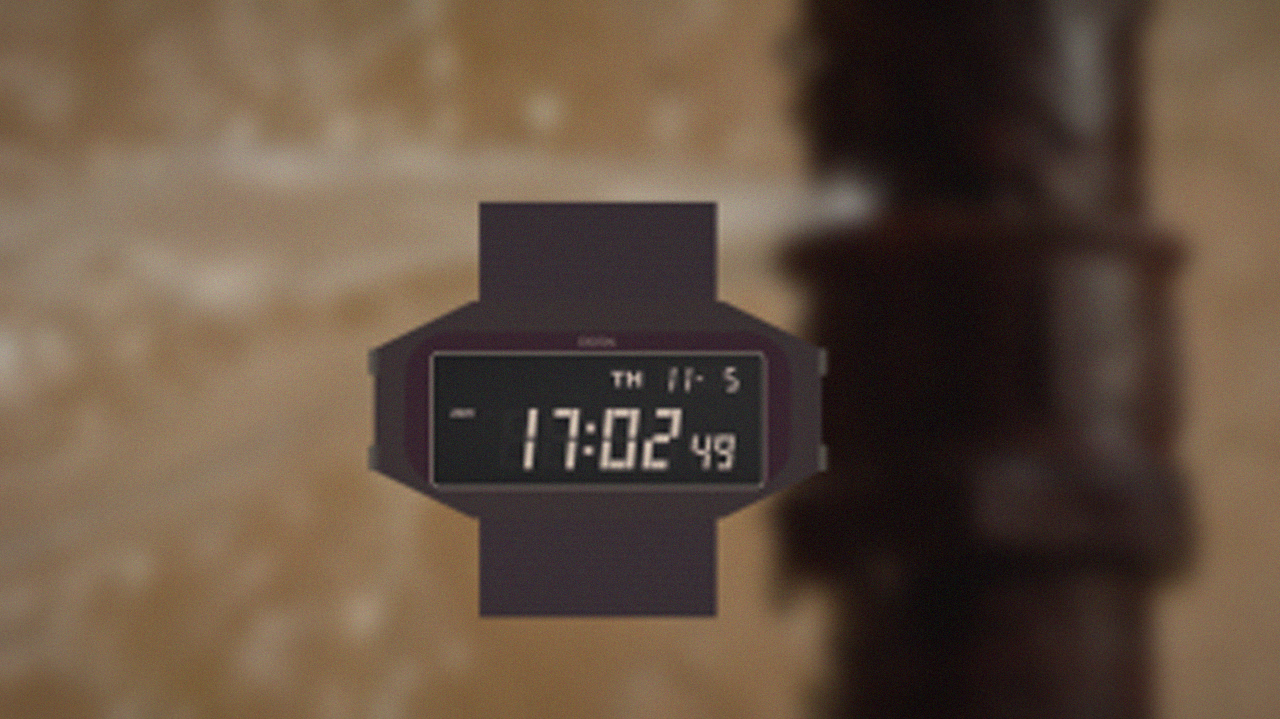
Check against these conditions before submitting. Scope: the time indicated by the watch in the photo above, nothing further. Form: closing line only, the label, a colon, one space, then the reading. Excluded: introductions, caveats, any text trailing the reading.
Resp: 17:02:49
